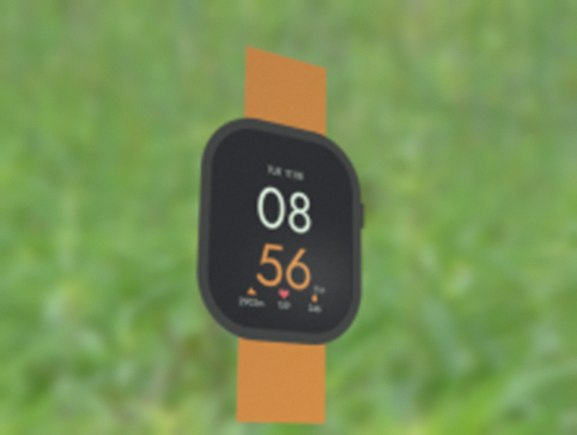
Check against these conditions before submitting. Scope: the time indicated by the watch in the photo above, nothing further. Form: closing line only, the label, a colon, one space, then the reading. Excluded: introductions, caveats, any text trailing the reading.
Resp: 8:56
